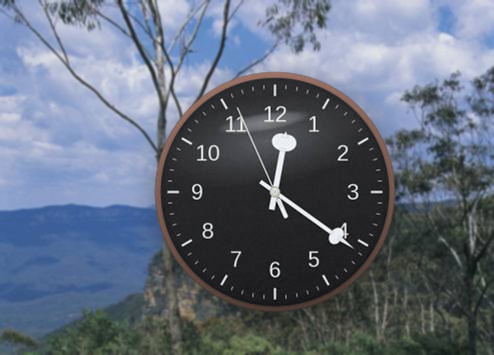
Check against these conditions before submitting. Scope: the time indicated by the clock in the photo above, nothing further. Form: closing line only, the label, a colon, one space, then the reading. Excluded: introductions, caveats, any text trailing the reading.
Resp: 12:20:56
